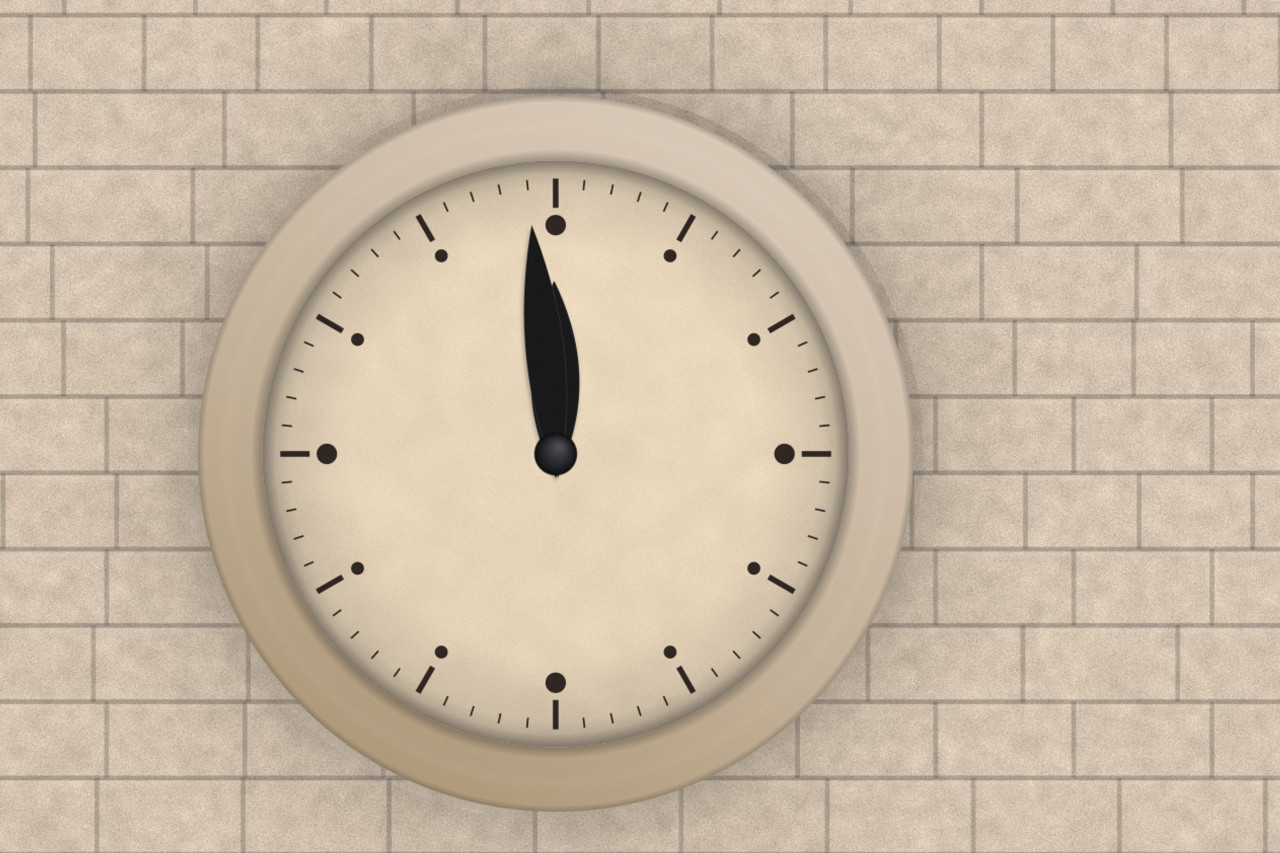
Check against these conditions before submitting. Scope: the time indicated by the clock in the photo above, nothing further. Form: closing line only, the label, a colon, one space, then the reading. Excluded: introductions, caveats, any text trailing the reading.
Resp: 11:59
